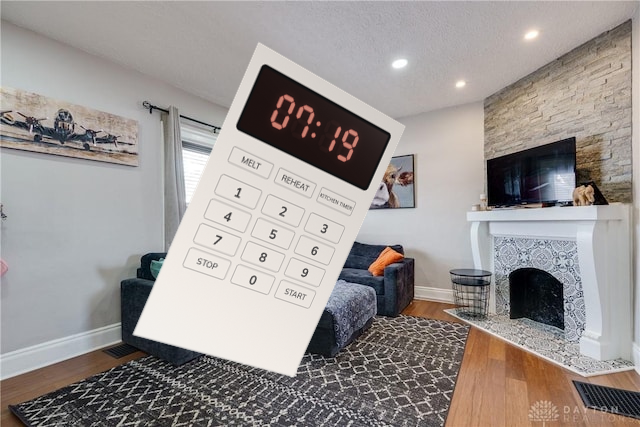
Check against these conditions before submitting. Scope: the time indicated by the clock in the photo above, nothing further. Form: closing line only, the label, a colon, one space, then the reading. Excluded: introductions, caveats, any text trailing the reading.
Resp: 7:19
